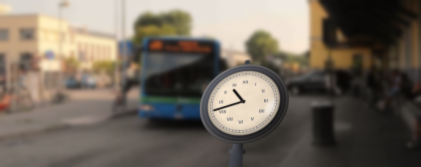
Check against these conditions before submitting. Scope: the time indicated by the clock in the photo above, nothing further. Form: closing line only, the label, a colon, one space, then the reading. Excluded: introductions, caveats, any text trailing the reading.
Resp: 10:42
